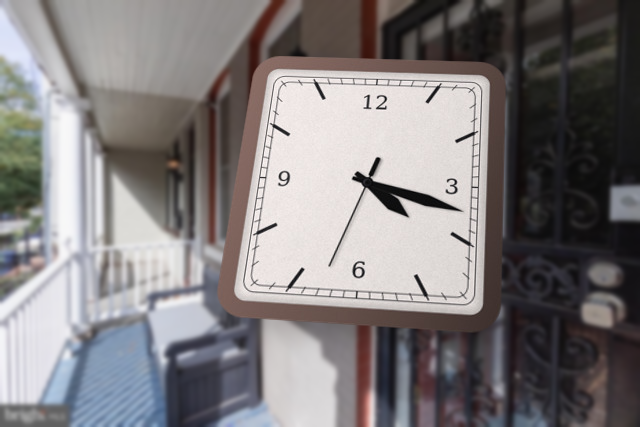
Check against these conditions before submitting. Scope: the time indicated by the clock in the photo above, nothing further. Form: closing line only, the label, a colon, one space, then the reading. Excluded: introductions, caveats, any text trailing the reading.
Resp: 4:17:33
